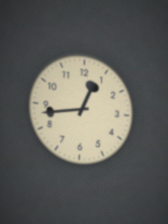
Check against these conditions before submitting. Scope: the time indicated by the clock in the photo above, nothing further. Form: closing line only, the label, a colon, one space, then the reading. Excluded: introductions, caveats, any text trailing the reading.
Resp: 12:43
